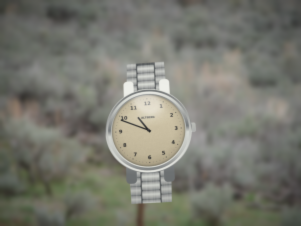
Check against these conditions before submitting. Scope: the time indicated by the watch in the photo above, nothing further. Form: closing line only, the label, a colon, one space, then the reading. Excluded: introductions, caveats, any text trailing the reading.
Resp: 10:49
